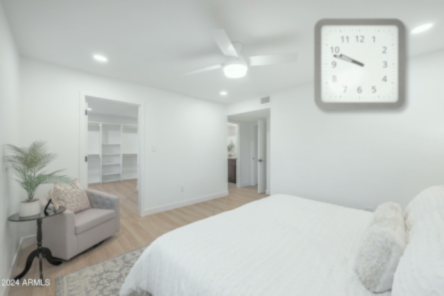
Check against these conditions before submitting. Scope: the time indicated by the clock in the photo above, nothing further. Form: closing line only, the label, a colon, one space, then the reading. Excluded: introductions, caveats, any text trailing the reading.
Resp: 9:48
